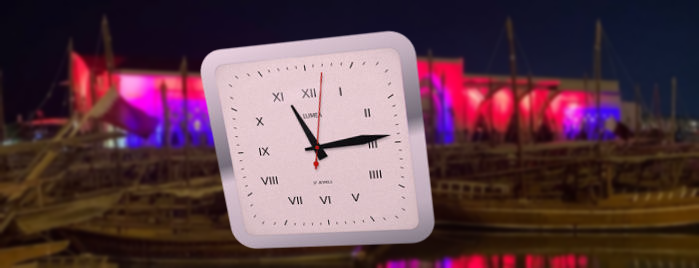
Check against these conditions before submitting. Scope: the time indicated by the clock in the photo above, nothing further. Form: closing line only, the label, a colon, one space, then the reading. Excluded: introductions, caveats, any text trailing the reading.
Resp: 11:14:02
